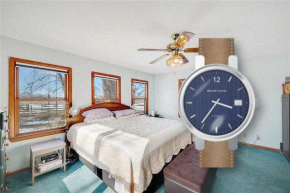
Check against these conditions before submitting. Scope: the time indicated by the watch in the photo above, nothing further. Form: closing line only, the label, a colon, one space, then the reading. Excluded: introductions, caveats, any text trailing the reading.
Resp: 3:36
